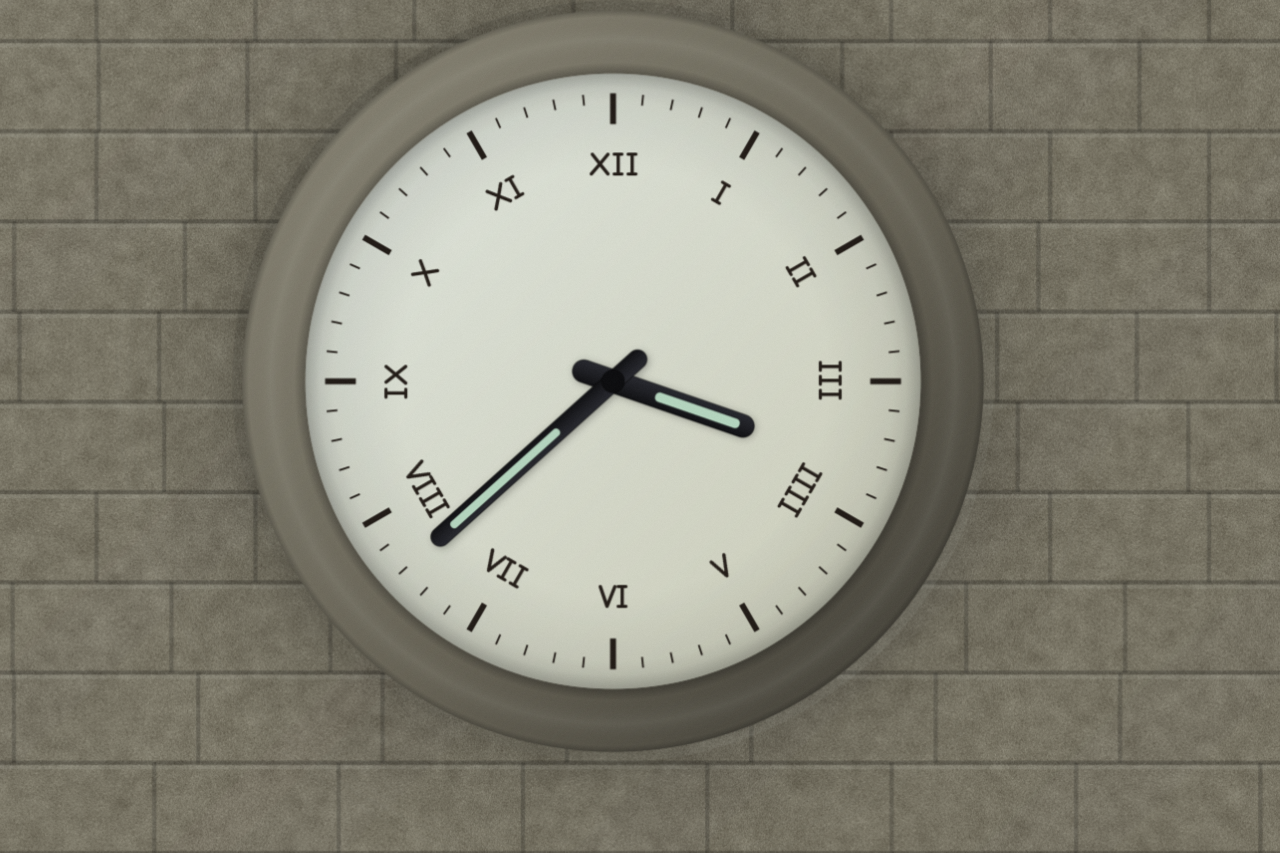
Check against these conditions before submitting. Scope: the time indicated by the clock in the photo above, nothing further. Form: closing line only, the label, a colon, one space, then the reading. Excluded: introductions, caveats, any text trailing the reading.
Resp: 3:38
